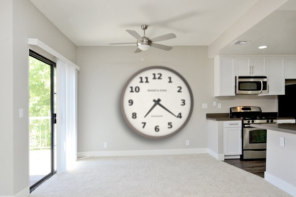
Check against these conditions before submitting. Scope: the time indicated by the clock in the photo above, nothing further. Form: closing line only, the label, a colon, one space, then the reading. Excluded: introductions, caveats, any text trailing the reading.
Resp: 7:21
